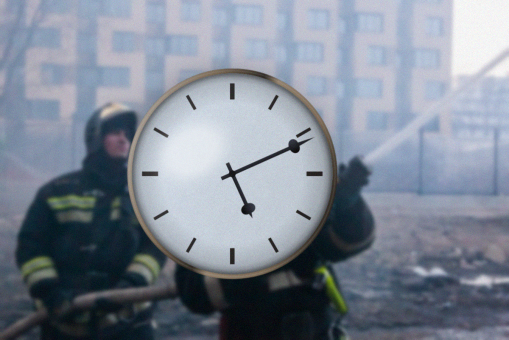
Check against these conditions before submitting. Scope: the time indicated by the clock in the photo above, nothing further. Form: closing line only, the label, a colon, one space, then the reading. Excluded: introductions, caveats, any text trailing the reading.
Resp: 5:11
